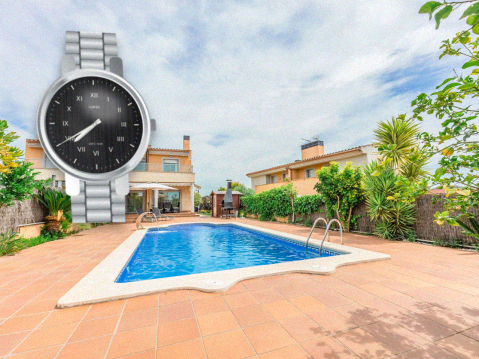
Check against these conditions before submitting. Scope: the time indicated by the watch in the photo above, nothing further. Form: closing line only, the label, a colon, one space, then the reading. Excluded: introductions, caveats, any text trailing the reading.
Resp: 7:40
